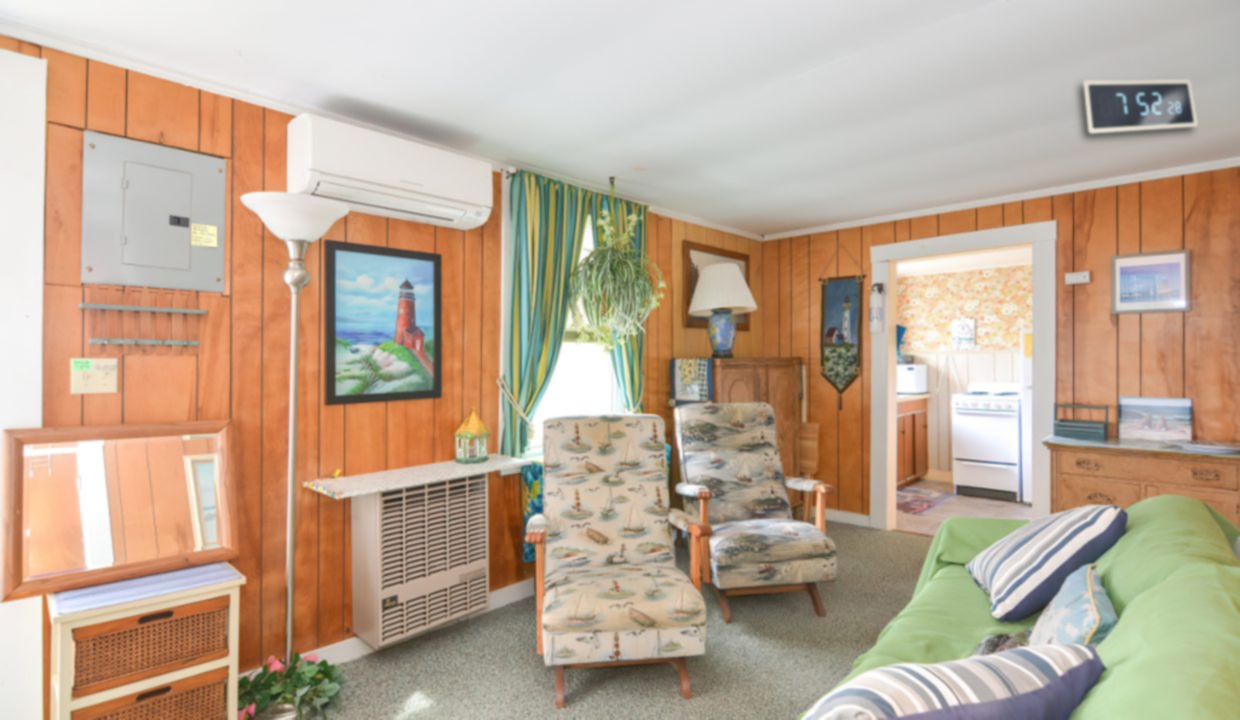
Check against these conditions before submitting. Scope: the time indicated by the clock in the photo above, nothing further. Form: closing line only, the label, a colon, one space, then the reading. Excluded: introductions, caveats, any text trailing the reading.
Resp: 7:52
